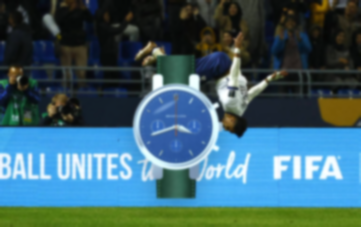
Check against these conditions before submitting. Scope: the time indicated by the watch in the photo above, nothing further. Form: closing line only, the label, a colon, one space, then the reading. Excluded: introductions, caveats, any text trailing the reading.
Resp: 3:42
